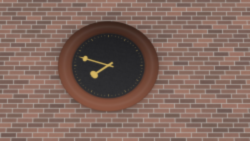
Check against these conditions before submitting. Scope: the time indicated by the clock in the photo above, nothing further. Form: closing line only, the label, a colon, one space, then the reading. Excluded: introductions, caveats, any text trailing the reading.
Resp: 7:48
